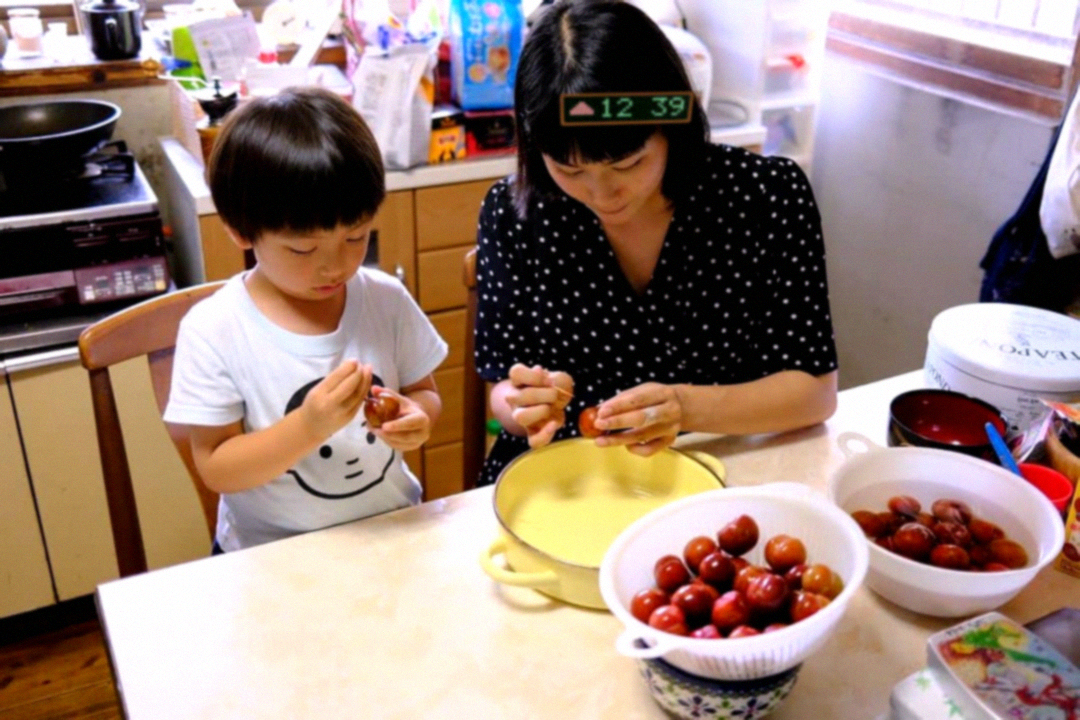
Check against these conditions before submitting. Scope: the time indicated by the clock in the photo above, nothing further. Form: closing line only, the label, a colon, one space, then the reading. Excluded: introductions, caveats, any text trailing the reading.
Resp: 12:39
